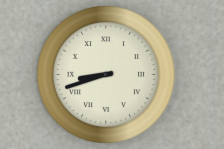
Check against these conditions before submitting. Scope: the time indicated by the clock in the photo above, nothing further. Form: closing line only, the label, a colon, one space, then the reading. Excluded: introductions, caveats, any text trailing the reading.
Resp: 8:42
